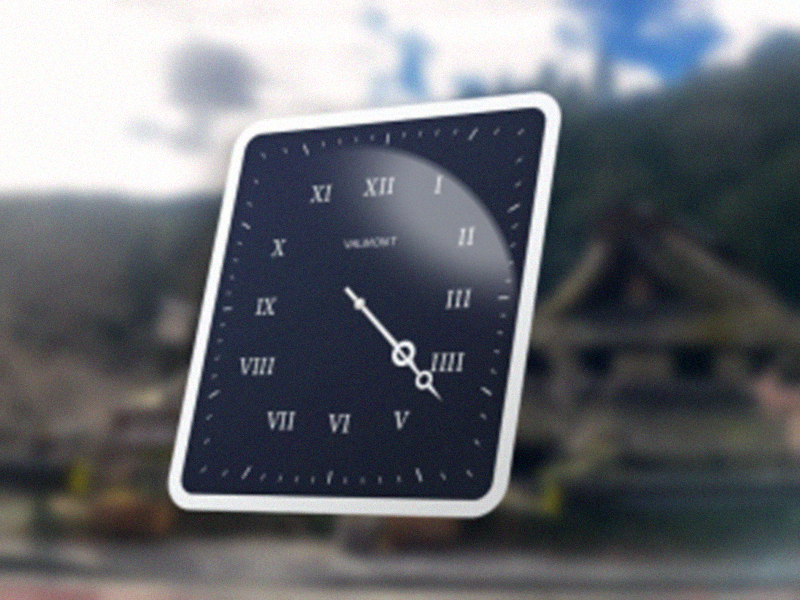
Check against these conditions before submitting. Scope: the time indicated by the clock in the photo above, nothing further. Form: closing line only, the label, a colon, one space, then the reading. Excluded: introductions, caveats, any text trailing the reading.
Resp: 4:22
